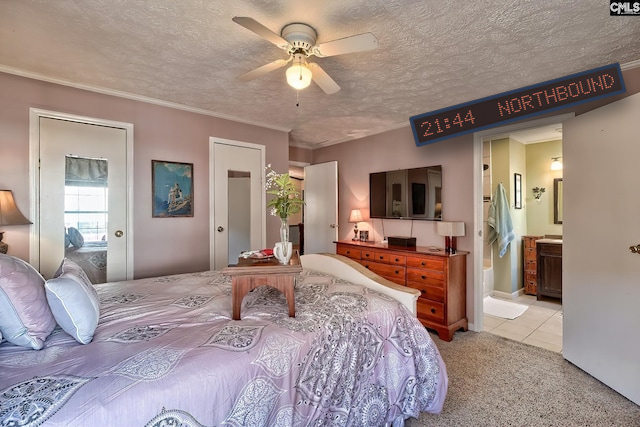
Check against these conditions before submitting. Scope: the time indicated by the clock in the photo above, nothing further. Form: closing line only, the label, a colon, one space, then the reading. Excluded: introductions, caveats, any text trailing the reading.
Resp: 21:44
